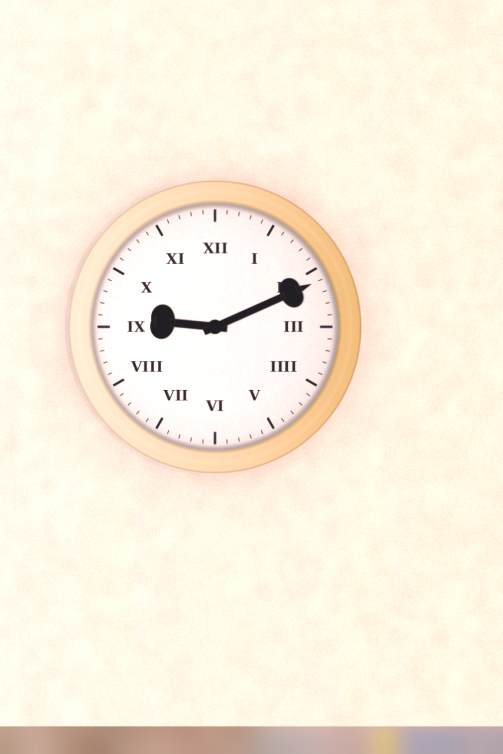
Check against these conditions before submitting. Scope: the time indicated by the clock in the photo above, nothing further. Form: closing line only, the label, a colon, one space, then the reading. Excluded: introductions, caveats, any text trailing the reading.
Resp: 9:11
